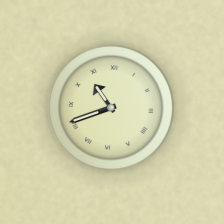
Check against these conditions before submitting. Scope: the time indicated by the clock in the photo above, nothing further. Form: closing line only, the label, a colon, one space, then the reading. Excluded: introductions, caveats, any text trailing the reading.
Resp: 10:41
